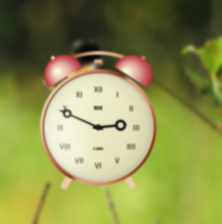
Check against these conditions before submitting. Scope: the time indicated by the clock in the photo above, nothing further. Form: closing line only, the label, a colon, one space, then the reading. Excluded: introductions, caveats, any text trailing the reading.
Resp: 2:49
